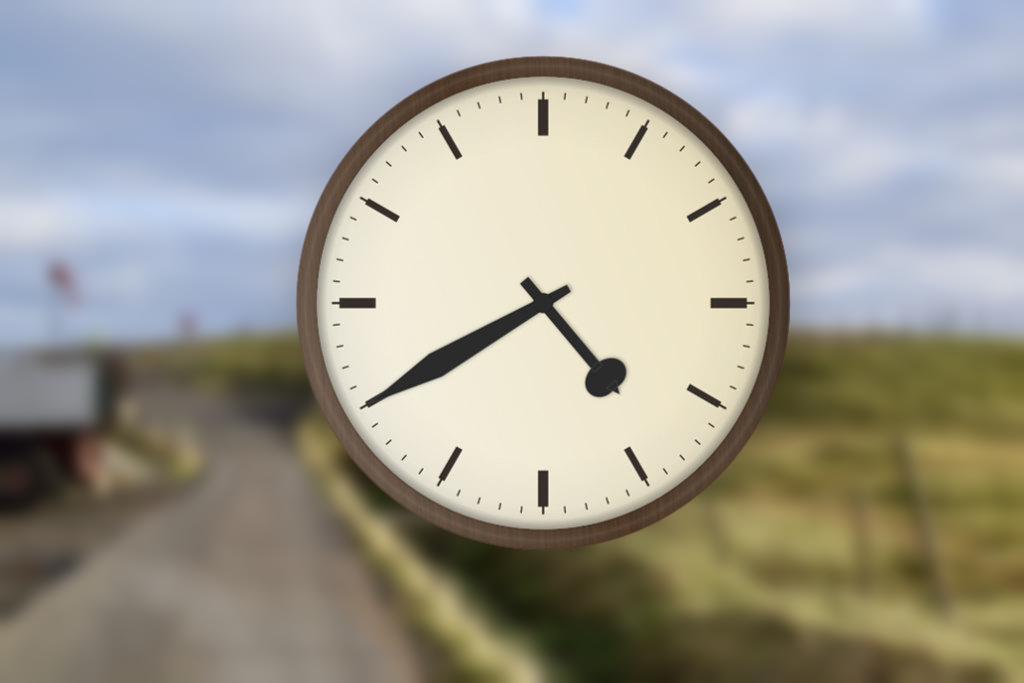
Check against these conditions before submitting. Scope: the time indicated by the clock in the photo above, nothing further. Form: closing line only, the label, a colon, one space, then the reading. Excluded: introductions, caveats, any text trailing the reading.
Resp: 4:40
